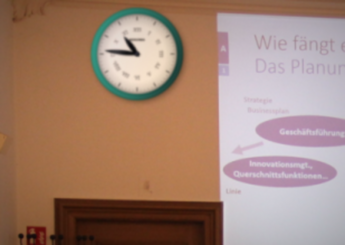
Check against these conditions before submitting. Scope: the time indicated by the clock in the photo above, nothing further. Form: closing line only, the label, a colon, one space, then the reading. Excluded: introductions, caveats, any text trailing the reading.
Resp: 10:46
